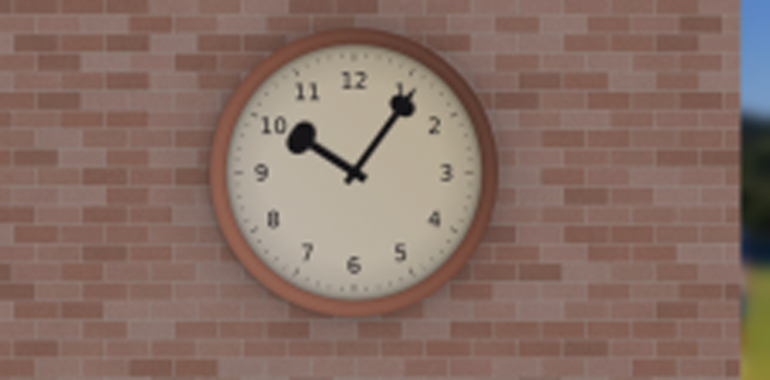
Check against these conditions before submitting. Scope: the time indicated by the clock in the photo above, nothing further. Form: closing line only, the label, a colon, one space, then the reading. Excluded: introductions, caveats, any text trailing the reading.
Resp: 10:06
